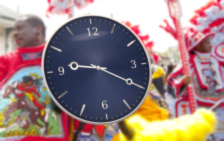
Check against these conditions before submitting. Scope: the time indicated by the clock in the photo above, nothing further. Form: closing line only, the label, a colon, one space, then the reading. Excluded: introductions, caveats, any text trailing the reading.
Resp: 9:20
